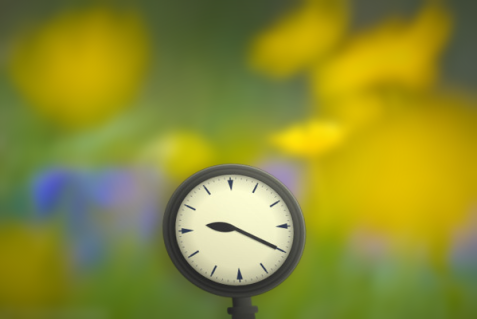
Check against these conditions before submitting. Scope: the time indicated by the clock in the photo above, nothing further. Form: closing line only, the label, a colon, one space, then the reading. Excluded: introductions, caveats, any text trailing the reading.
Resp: 9:20
